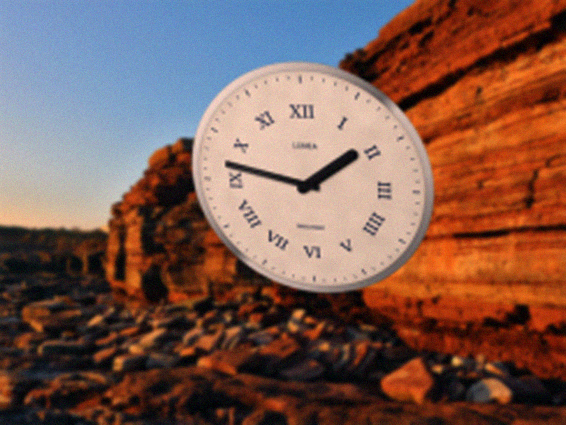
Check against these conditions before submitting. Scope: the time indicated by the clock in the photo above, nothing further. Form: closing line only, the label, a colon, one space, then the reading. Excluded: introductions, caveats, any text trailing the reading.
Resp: 1:47
